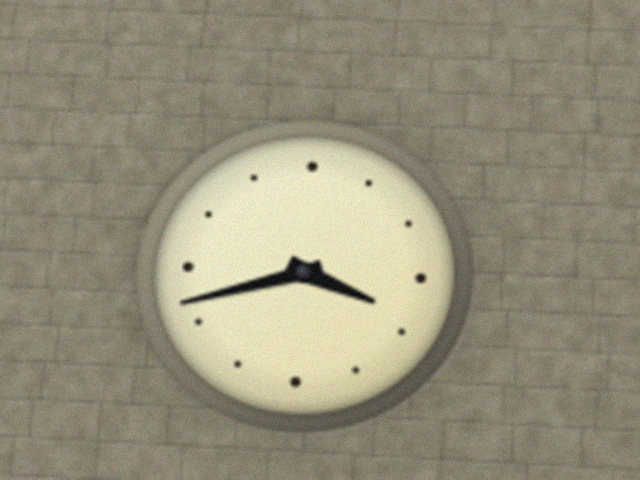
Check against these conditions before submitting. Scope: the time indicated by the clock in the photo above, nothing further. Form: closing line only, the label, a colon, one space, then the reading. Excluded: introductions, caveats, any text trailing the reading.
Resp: 3:42
